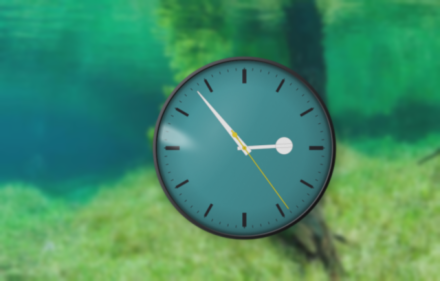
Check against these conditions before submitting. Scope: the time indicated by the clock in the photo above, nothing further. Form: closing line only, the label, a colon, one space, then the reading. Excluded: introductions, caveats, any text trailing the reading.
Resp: 2:53:24
